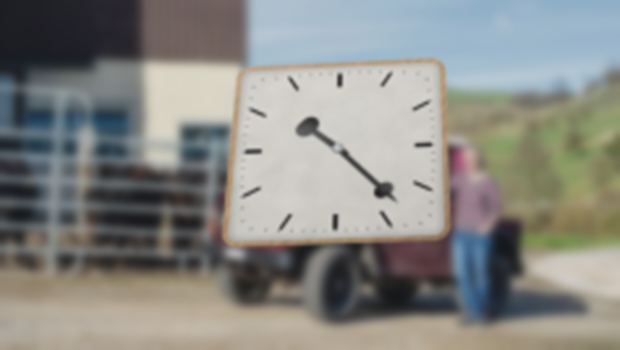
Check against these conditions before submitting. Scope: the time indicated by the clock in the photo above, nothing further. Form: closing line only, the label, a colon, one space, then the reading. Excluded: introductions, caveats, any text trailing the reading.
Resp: 10:23
